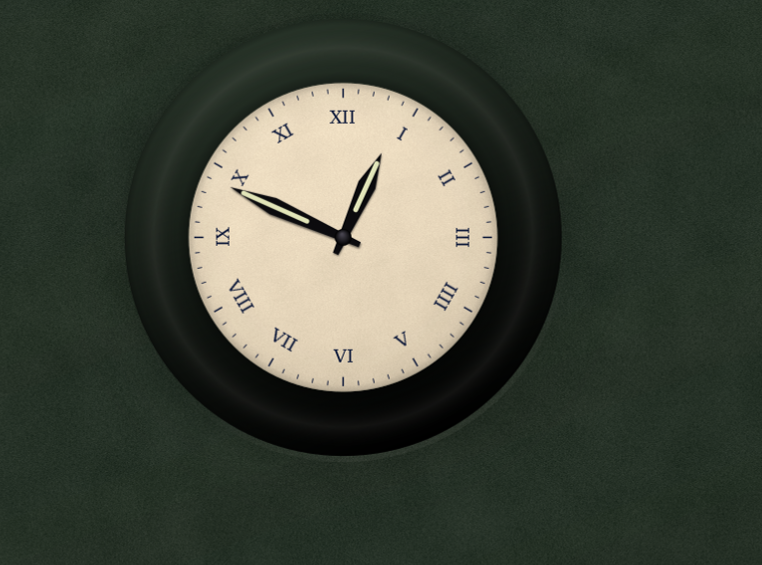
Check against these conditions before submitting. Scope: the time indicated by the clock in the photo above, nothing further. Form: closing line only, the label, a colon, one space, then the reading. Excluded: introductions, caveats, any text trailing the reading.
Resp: 12:49
